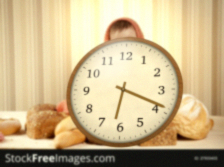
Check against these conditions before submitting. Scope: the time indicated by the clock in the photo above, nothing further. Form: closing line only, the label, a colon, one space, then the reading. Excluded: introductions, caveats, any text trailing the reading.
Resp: 6:19
